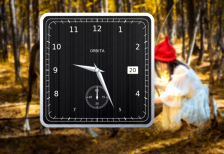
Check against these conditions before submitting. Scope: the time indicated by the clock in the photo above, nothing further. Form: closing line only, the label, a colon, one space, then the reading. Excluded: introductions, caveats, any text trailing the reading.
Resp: 9:26
